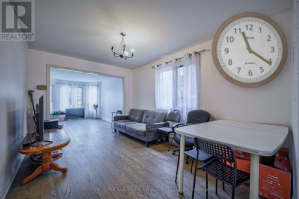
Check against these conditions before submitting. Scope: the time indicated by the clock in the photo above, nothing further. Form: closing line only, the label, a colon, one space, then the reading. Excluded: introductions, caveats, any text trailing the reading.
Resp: 11:21
